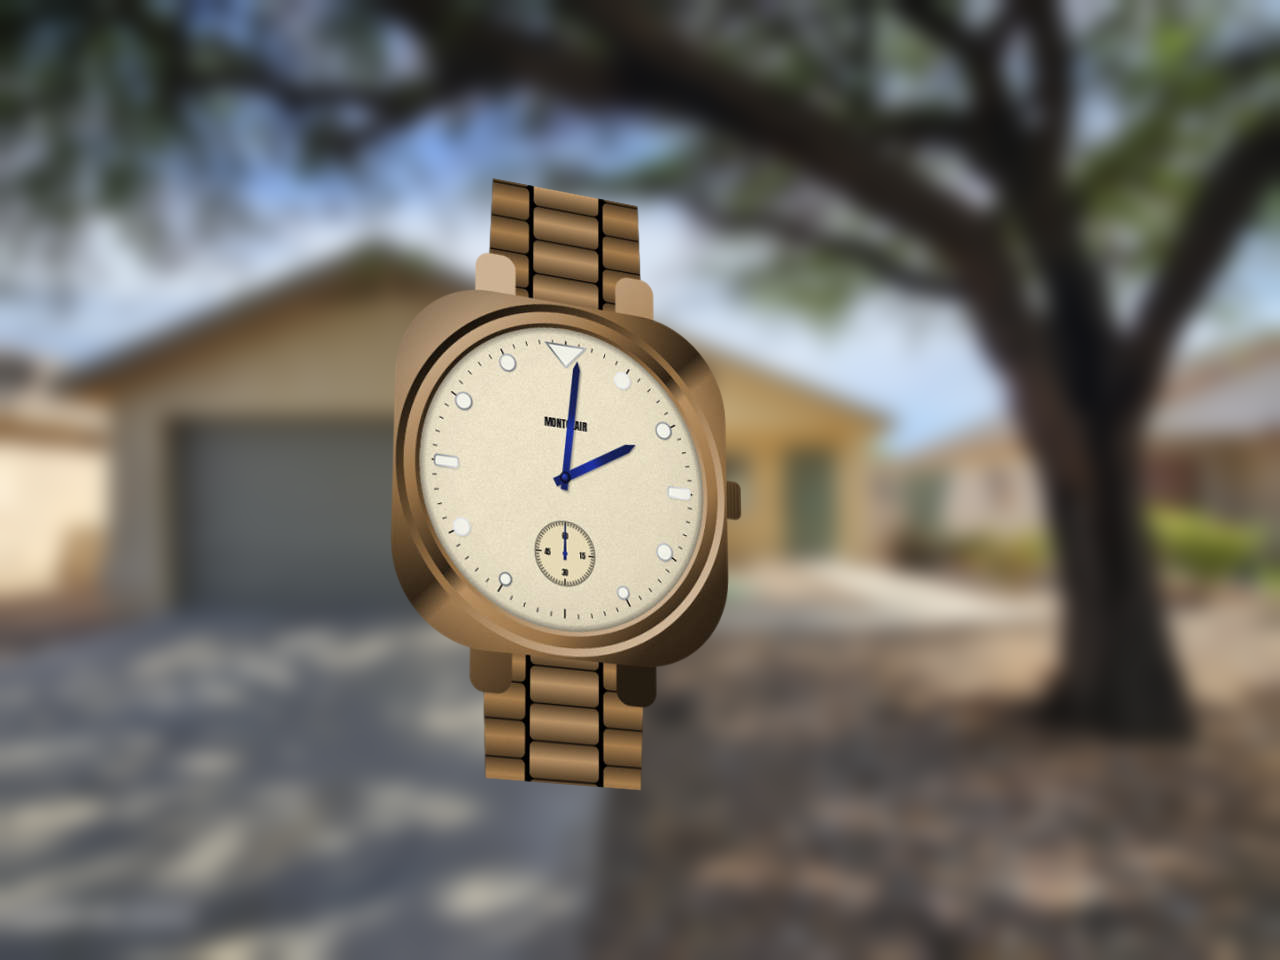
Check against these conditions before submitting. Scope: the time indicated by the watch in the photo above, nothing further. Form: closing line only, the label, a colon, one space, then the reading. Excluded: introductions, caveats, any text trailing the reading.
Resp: 2:01
